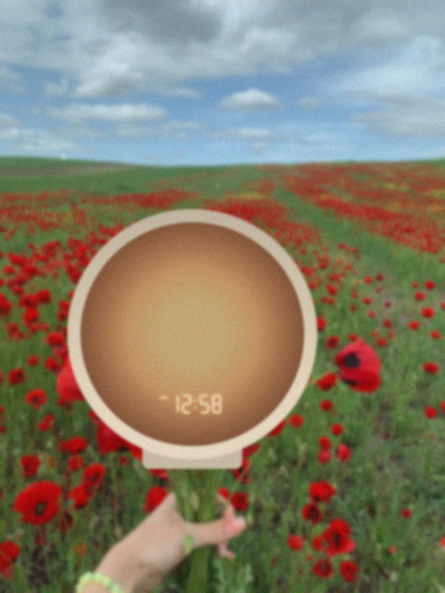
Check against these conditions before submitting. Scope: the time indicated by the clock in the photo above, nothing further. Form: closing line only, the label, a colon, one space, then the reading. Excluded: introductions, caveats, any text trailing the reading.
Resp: 12:58
